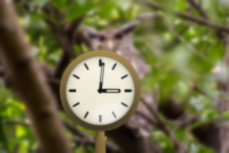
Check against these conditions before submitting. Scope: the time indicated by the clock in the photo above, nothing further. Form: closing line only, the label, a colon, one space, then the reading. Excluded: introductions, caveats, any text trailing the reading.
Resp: 3:01
